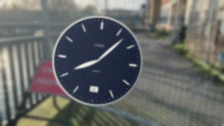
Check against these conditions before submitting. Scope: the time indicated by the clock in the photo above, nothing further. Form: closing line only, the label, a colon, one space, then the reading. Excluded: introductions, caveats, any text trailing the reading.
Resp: 8:07
